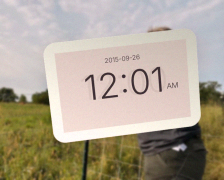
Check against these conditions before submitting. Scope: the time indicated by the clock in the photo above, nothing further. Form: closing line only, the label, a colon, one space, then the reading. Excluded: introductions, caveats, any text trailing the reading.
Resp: 12:01
